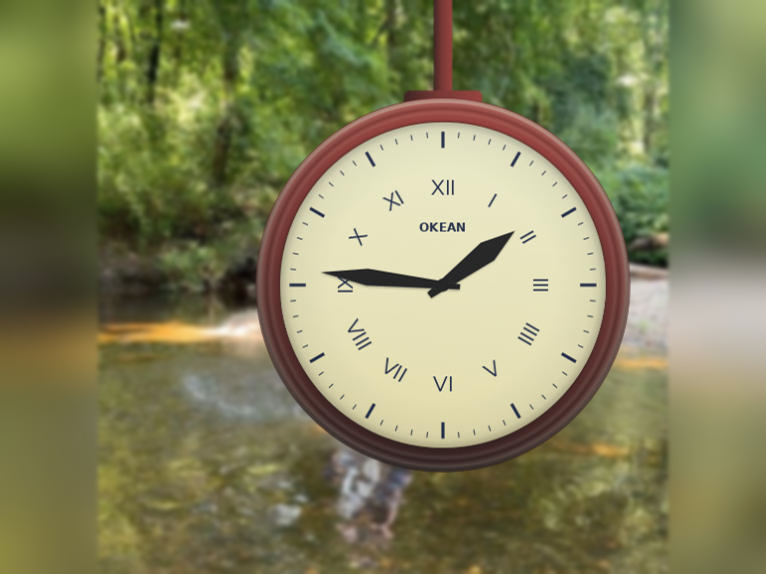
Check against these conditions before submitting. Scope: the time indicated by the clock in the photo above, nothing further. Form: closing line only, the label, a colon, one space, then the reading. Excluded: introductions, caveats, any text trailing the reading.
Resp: 1:46
